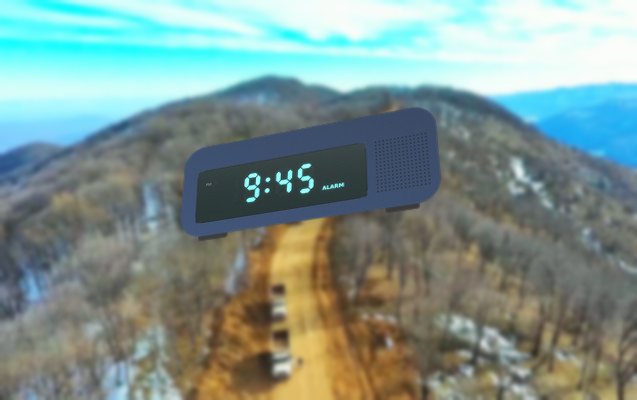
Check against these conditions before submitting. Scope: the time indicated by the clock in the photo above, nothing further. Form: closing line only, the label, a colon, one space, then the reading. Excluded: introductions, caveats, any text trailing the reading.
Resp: 9:45
